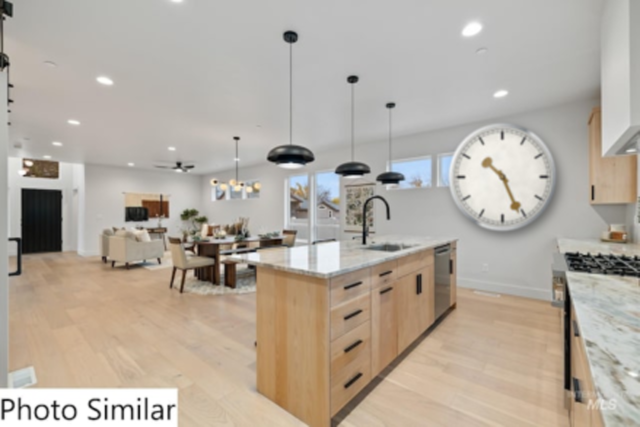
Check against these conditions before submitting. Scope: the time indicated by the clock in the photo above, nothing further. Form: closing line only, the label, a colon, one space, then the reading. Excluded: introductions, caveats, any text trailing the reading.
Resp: 10:26
